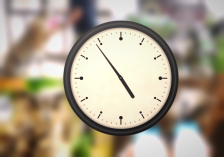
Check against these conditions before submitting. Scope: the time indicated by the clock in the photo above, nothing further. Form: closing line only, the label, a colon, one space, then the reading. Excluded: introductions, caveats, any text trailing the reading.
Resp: 4:54
